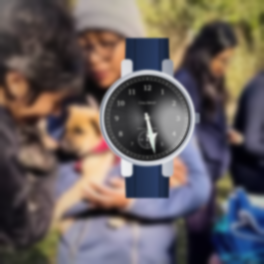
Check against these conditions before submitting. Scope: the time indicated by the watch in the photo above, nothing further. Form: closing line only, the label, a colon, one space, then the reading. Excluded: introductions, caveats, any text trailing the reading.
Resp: 5:28
